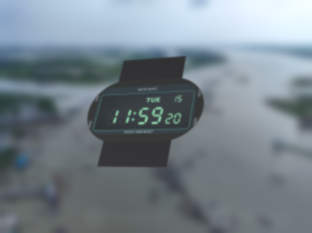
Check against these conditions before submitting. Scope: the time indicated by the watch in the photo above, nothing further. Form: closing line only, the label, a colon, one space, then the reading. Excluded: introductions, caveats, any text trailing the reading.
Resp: 11:59:20
